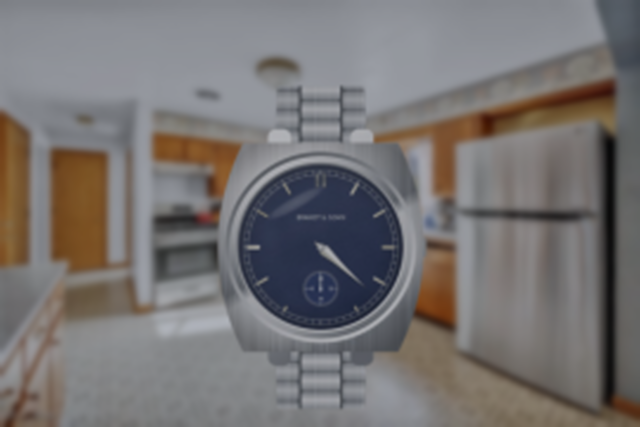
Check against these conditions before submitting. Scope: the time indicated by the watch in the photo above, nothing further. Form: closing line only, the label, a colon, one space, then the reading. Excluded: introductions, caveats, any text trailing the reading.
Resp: 4:22
